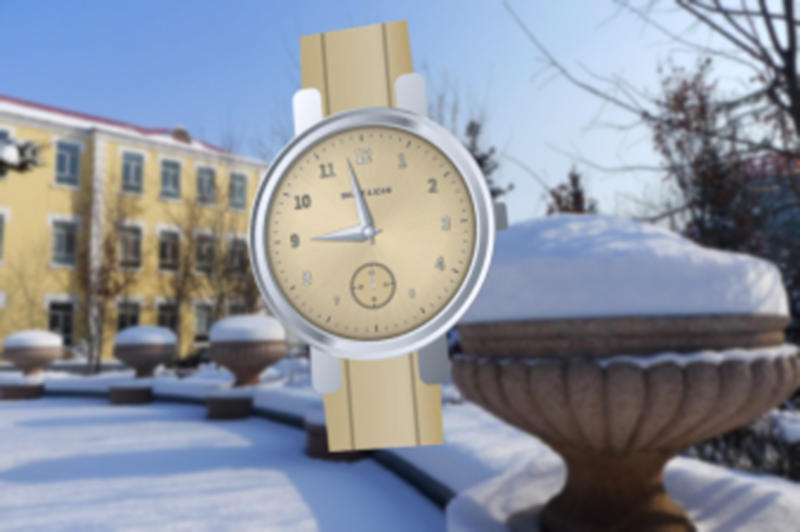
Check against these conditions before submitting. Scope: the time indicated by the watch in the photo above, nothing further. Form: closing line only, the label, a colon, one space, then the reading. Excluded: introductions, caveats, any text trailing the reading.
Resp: 8:58
